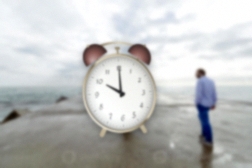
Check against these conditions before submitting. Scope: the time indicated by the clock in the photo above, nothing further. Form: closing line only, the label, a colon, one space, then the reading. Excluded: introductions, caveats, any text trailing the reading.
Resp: 10:00
